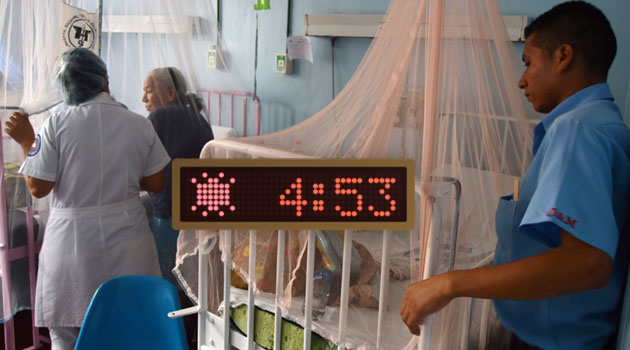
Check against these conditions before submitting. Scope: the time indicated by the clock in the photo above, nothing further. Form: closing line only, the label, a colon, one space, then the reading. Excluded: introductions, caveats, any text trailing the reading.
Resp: 4:53
